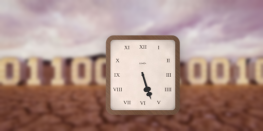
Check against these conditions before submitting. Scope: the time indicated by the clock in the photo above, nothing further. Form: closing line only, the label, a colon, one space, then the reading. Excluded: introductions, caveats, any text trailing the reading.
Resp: 5:27
